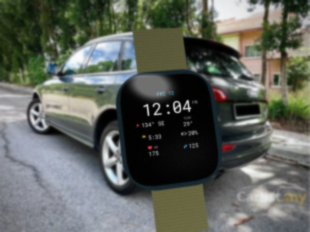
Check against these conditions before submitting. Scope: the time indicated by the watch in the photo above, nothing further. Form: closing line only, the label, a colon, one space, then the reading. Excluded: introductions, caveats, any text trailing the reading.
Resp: 12:04
